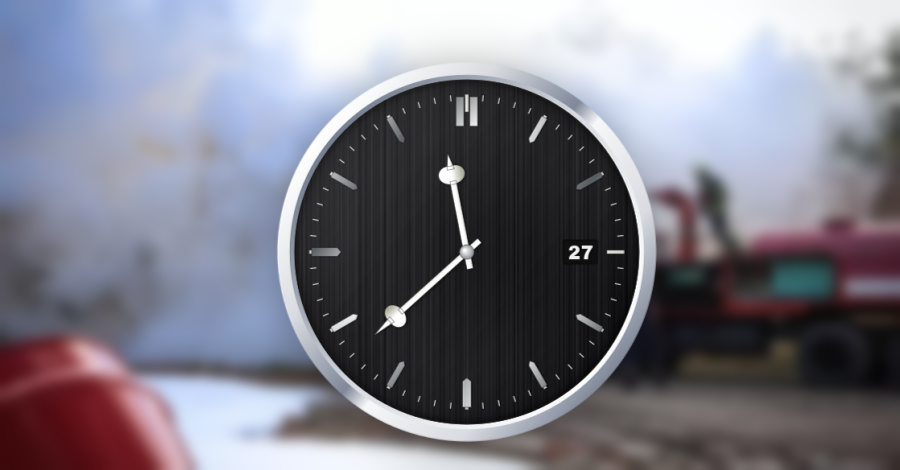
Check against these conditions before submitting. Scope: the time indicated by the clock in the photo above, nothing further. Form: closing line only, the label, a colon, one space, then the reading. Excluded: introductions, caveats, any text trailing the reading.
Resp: 11:38
